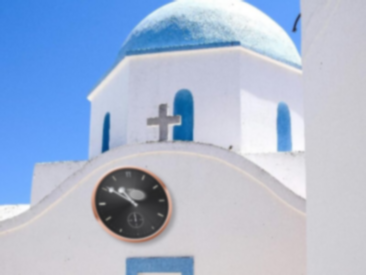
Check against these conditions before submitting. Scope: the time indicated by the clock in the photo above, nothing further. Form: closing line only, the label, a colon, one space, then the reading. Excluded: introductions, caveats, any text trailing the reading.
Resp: 10:51
